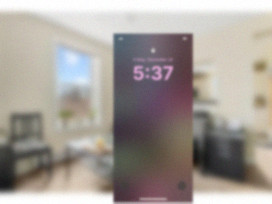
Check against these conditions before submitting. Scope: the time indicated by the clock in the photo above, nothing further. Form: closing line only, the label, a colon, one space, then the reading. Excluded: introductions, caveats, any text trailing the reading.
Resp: 5:37
